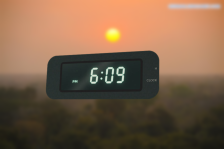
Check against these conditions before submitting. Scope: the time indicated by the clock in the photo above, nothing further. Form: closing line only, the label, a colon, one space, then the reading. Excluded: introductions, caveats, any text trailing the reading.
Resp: 6:09
